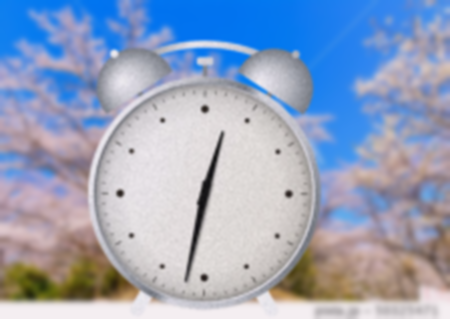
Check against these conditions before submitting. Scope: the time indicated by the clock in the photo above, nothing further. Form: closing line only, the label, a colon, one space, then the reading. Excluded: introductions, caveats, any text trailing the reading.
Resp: 12:32
